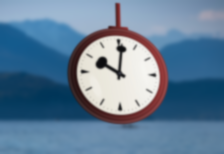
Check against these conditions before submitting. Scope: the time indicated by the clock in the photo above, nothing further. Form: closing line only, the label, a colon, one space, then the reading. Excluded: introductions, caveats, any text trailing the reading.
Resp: 10:01
